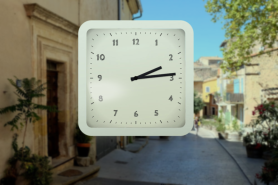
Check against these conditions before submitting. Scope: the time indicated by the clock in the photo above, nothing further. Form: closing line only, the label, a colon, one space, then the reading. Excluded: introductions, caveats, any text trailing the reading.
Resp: 2:14
